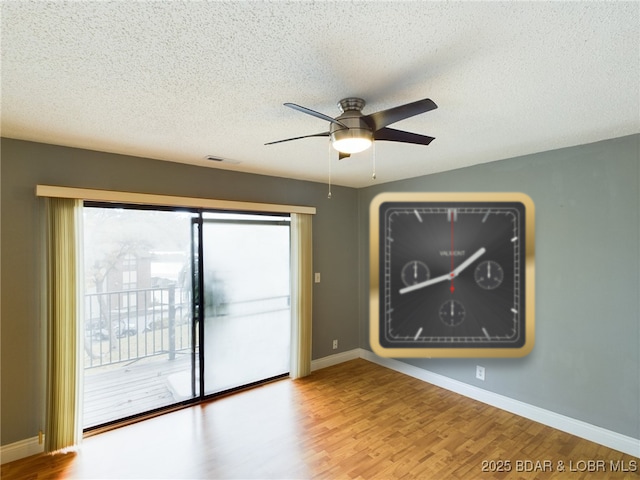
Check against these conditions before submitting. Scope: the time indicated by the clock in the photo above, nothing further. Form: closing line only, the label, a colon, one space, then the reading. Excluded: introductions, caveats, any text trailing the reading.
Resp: 1:42
